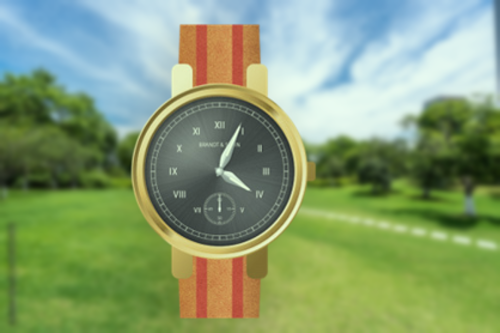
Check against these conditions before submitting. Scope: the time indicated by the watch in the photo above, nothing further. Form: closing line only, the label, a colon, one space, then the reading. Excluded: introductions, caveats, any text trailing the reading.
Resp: 4:04
